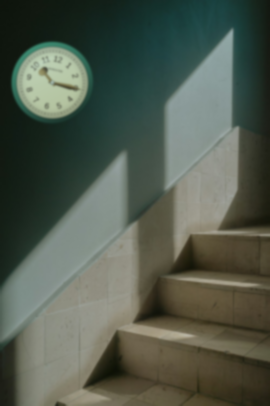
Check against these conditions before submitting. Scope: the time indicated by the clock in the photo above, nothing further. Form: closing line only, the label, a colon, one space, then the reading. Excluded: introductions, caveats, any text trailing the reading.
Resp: 10:15
